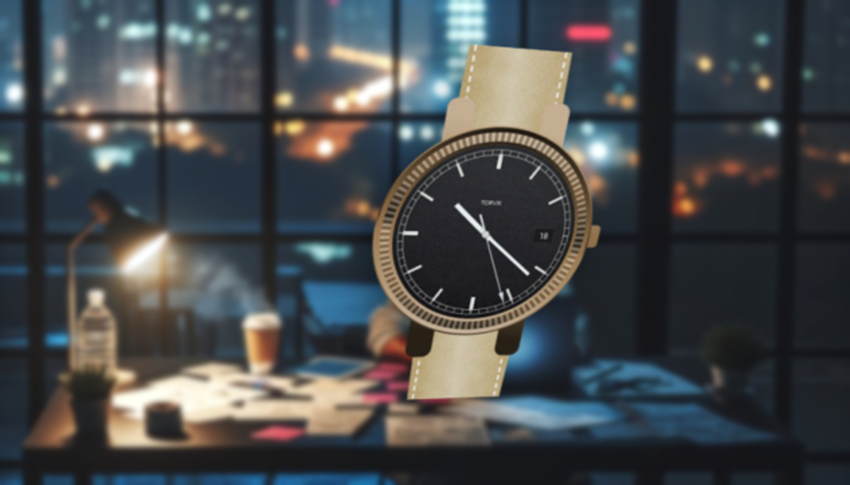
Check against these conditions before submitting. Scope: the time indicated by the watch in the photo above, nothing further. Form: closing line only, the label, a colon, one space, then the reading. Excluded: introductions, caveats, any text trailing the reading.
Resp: 10:21:26
